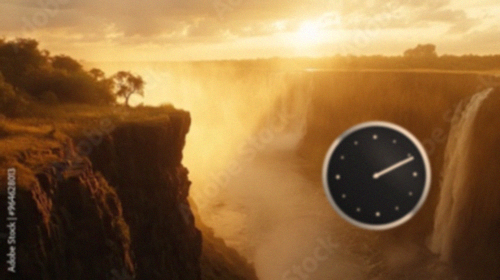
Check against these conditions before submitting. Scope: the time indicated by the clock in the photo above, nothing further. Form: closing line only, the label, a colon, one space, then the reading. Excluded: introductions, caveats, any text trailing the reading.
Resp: 2:11
